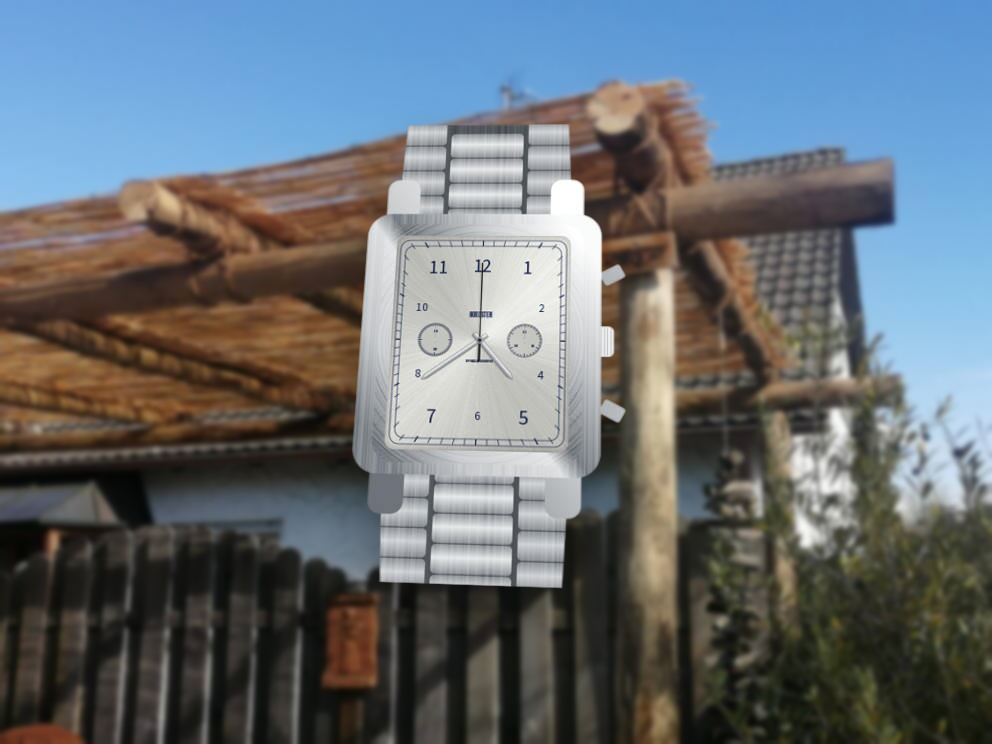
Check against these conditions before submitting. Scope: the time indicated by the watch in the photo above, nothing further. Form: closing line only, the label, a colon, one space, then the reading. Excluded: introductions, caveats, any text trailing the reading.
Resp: 4:39
